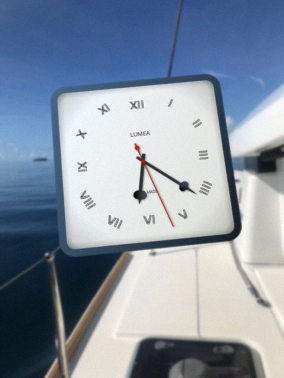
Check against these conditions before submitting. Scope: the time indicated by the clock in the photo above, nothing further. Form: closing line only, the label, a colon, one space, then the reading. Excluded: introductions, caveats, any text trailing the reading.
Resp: 6:21:27
